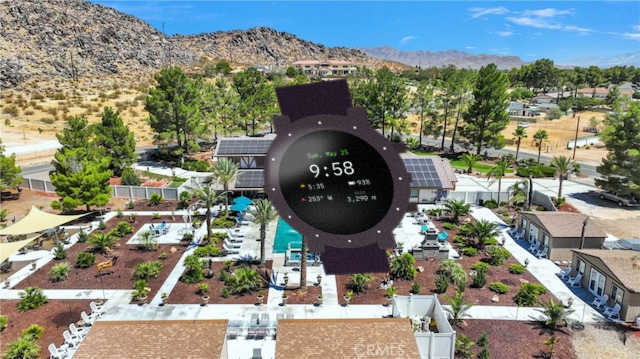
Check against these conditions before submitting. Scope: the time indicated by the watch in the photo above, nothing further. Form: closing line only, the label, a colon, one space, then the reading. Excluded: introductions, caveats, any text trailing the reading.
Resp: 9:58
